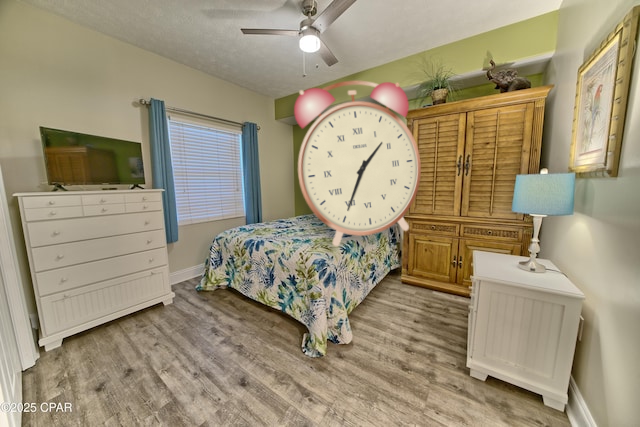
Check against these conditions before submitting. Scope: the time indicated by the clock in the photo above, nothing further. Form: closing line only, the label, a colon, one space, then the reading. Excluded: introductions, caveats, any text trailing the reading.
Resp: 1:35
